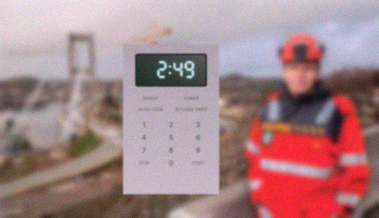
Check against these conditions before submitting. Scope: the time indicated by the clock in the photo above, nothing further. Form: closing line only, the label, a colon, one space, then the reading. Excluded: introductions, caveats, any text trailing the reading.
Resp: 2:49
